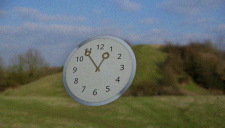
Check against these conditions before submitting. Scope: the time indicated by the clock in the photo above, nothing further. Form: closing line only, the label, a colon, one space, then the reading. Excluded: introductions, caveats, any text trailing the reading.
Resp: 12:54
